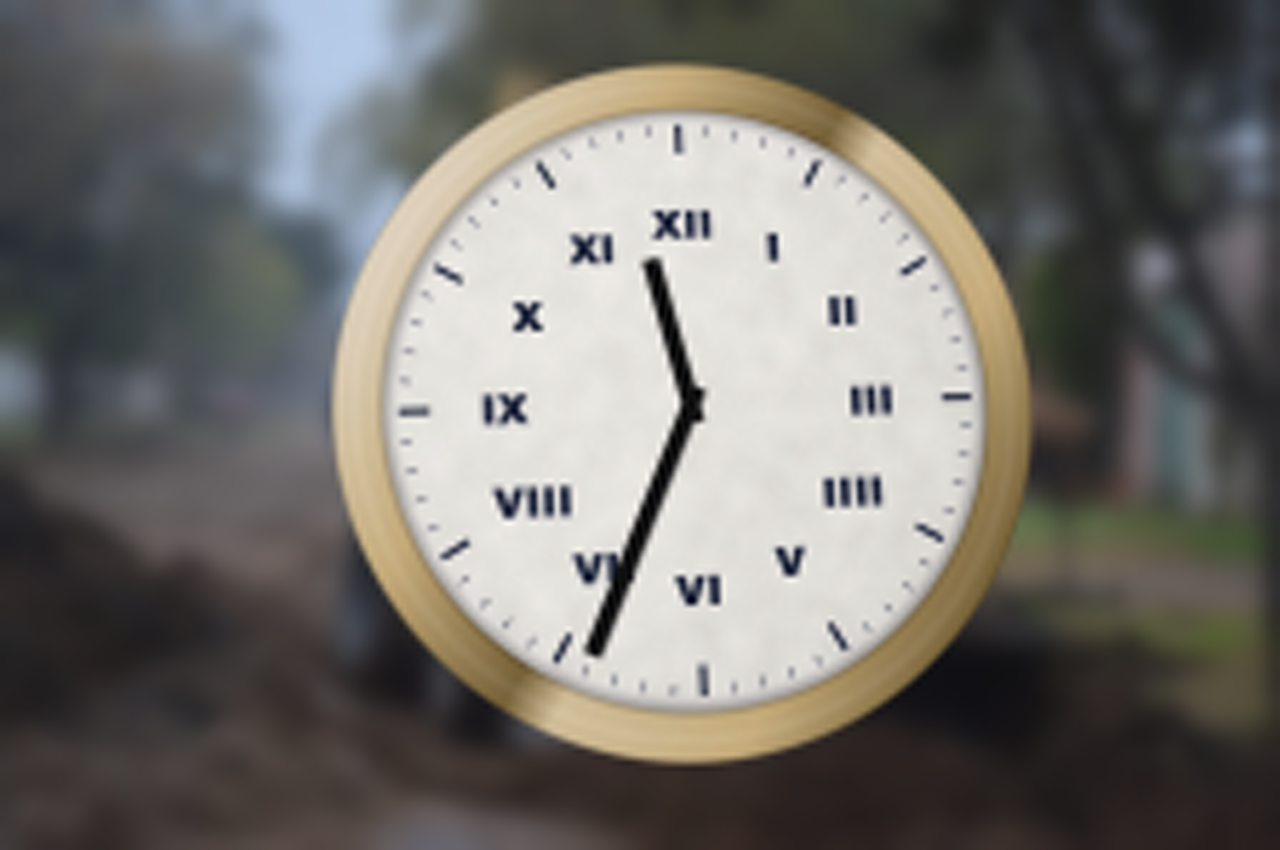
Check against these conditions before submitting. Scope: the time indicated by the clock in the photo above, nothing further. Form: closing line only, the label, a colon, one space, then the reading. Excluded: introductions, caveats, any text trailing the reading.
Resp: 11:34
